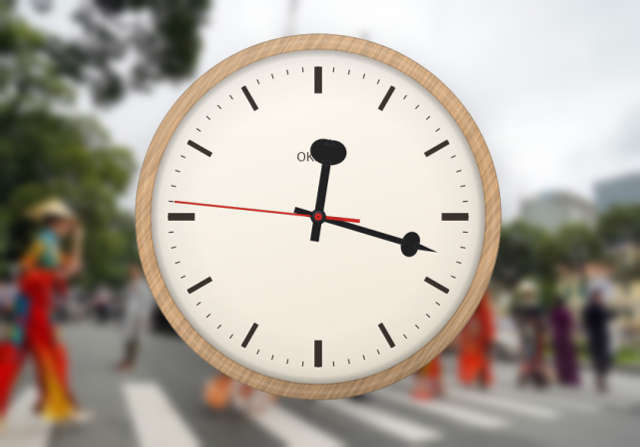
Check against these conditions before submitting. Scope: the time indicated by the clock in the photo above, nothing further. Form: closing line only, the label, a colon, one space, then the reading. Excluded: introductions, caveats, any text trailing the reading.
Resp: 12:17:46
